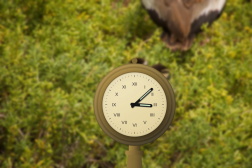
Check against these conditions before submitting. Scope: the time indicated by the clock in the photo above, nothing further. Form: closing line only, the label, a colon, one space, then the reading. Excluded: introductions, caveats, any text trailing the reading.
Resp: 3:08
